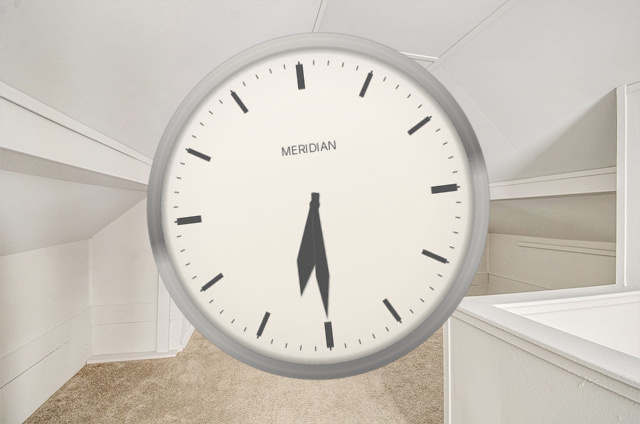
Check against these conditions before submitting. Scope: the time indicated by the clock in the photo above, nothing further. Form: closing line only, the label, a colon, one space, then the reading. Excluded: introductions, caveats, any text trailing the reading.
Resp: 6:30
